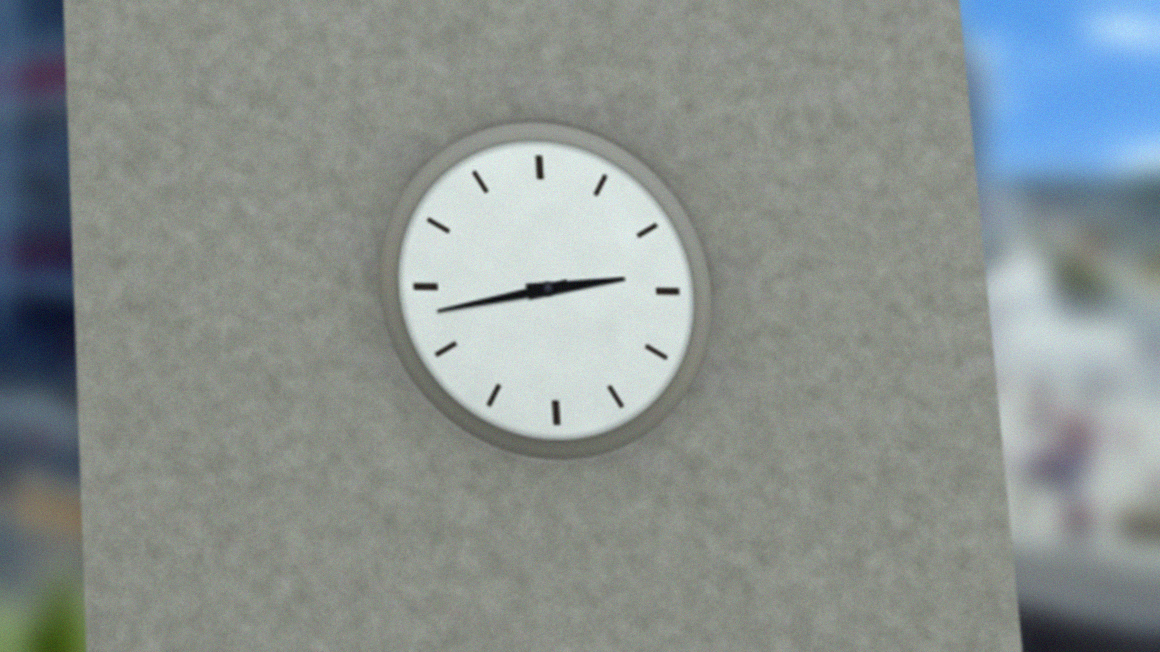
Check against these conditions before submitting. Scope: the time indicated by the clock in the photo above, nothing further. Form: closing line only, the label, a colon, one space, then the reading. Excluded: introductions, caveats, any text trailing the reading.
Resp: 2:43
